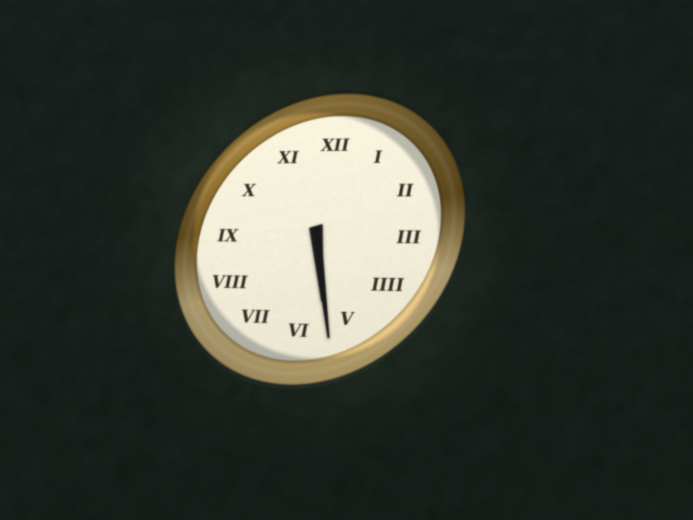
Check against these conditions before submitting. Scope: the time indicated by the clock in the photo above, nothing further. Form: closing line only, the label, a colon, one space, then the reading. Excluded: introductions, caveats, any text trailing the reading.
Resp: 5:27
